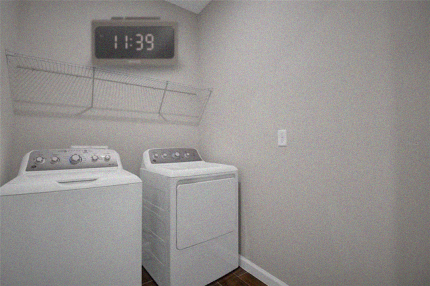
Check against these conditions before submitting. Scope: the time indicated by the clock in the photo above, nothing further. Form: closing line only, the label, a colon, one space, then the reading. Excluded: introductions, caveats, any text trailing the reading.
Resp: 11:39
